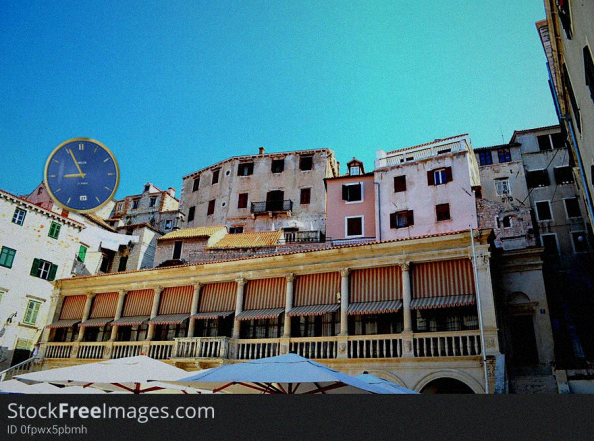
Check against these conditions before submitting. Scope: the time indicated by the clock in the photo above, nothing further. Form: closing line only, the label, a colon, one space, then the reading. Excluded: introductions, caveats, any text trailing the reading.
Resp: 8:56
